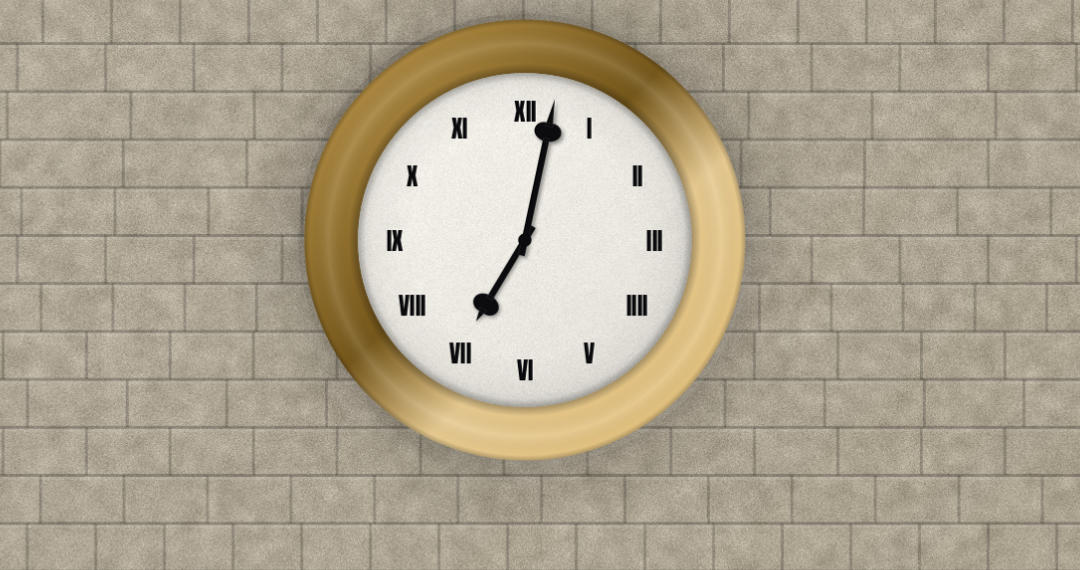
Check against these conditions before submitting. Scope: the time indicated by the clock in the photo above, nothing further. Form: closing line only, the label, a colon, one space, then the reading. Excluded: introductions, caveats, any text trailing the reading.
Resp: 7:02
